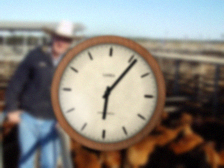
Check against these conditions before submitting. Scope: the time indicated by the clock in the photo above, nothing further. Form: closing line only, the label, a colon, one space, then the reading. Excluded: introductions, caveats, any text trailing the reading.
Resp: 6:06
